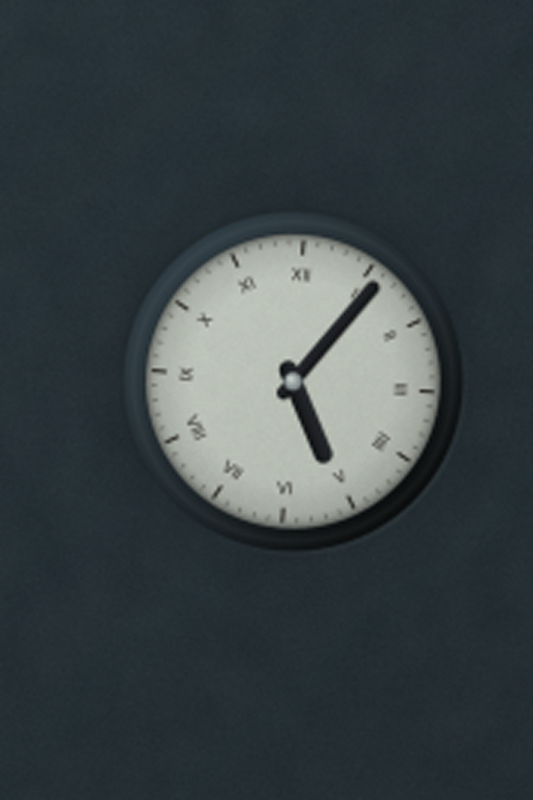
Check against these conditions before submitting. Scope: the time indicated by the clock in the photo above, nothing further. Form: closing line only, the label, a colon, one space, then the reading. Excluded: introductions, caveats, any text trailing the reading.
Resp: 5:06
